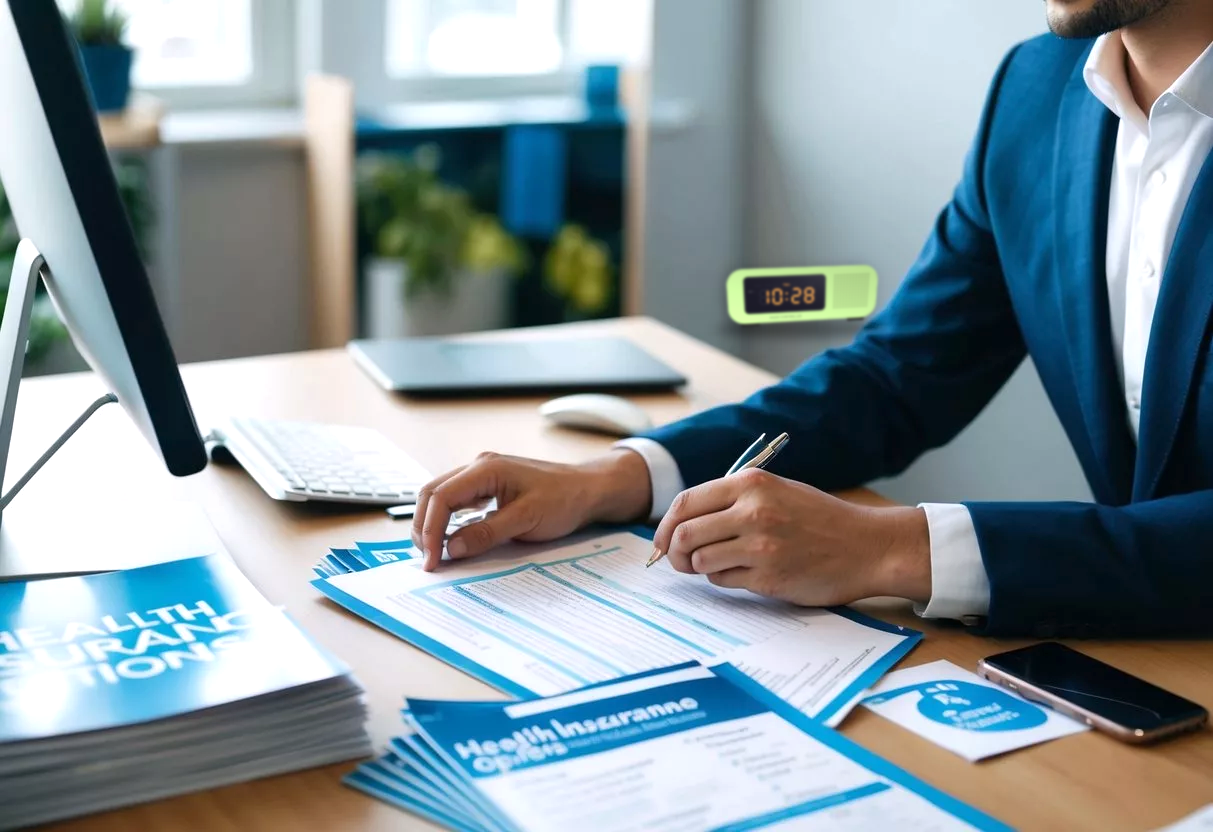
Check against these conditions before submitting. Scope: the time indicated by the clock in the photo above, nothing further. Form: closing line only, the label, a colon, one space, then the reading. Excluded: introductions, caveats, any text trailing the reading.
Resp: 10:28
